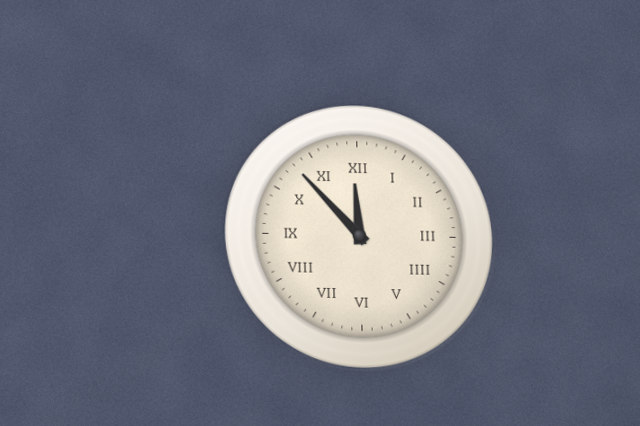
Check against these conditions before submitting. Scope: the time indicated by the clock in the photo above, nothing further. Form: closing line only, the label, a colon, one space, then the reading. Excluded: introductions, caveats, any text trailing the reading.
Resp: 11:53
